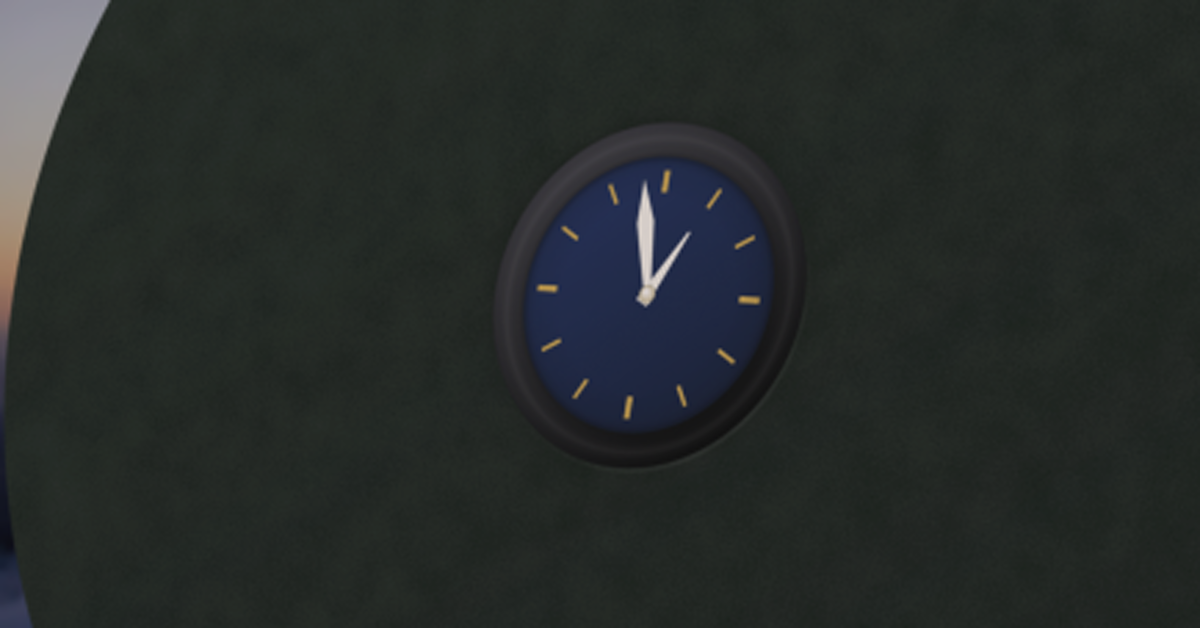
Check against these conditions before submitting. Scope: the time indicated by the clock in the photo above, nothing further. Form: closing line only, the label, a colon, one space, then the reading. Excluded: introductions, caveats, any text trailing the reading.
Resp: 12:58
